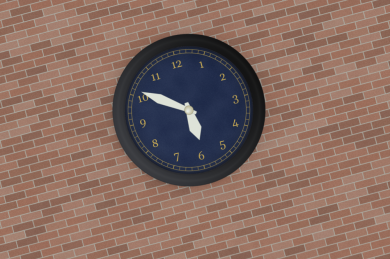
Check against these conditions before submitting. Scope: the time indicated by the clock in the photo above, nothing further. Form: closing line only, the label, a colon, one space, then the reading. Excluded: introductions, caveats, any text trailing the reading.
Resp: 5:51
